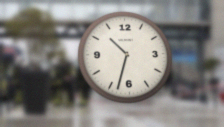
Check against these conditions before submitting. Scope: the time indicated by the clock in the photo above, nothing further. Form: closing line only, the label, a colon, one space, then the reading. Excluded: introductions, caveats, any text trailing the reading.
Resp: 10:33
